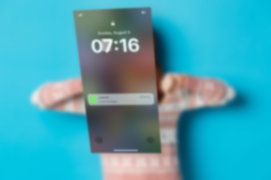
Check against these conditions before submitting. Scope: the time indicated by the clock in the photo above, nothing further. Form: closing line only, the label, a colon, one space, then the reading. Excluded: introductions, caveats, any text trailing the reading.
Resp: 7:16
